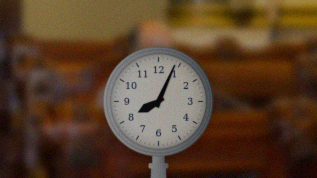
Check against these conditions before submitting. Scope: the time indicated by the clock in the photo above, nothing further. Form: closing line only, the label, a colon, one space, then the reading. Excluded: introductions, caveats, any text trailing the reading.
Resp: 8:04
